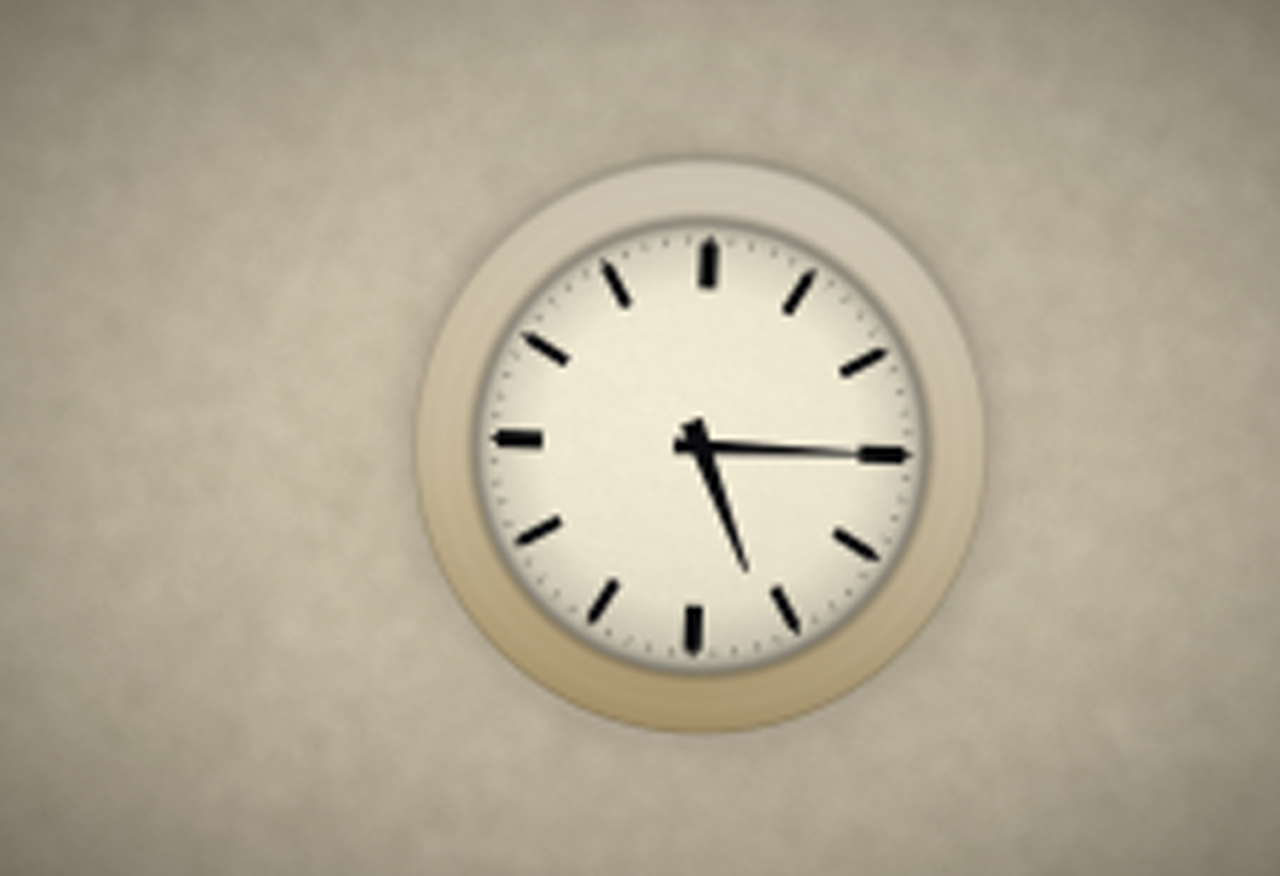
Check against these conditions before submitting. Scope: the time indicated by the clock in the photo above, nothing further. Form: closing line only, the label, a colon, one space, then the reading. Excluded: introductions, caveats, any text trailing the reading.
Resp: 5:15
